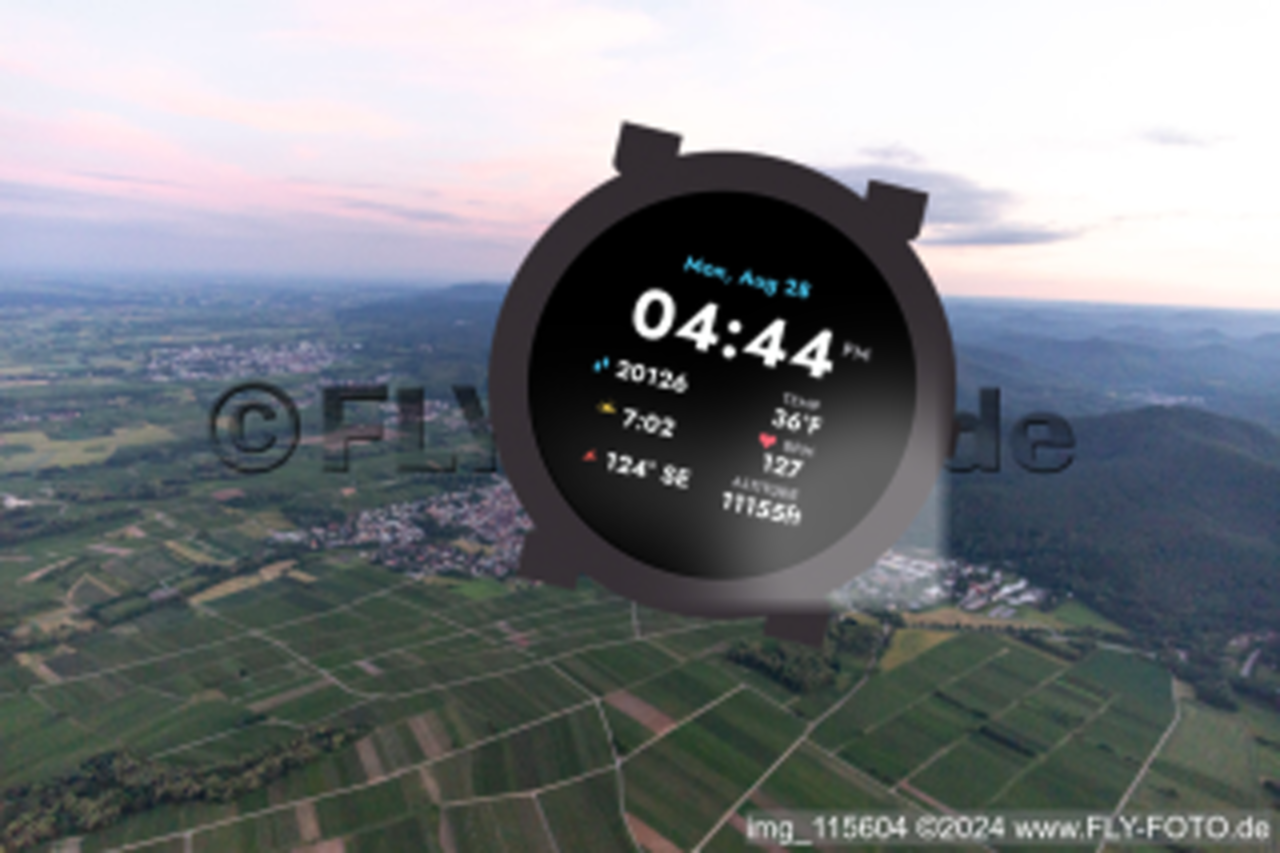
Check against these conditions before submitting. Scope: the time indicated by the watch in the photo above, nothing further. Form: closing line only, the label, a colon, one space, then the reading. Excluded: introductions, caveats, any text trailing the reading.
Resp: 4:44
